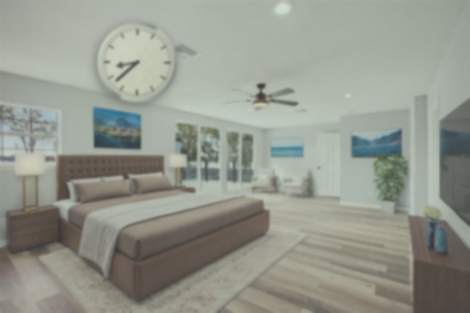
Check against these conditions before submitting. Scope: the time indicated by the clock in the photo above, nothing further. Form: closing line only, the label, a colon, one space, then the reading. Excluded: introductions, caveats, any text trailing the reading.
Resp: 8:38
